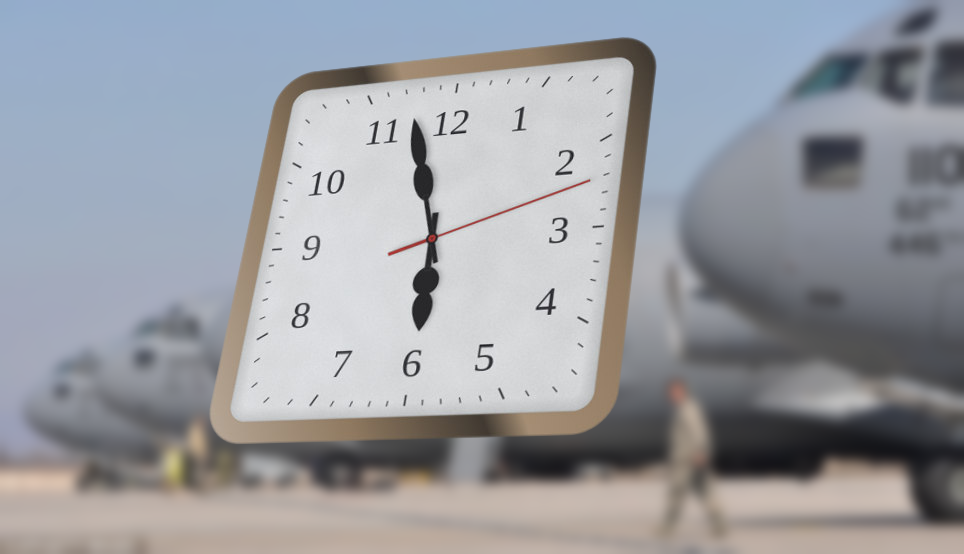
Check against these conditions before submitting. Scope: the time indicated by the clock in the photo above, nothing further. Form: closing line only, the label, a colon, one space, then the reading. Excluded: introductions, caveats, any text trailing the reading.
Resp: 5:57:12
